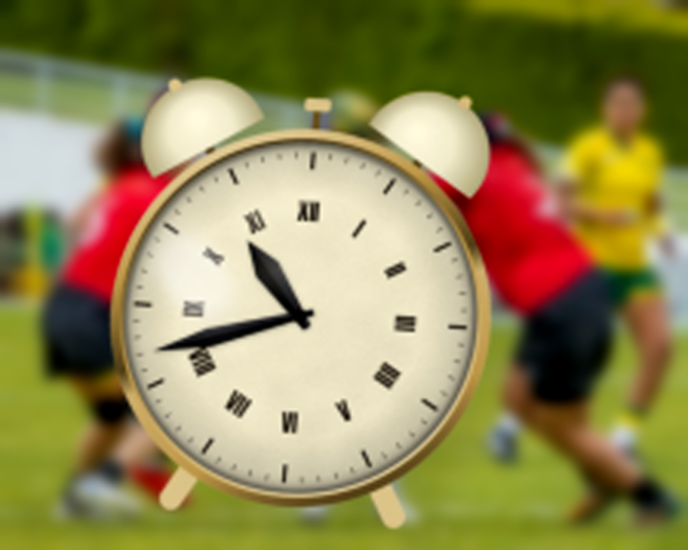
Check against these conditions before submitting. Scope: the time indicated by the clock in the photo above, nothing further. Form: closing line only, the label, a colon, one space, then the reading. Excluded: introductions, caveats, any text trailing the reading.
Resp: 10:42
